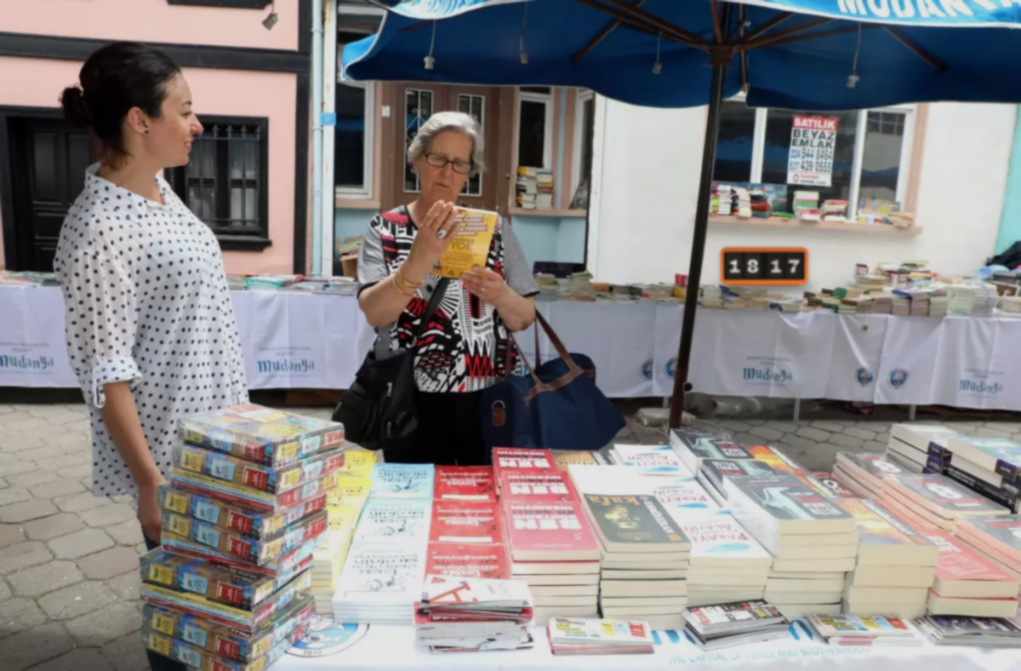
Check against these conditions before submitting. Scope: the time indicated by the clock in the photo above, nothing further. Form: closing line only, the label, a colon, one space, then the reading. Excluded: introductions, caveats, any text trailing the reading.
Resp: 18:17
